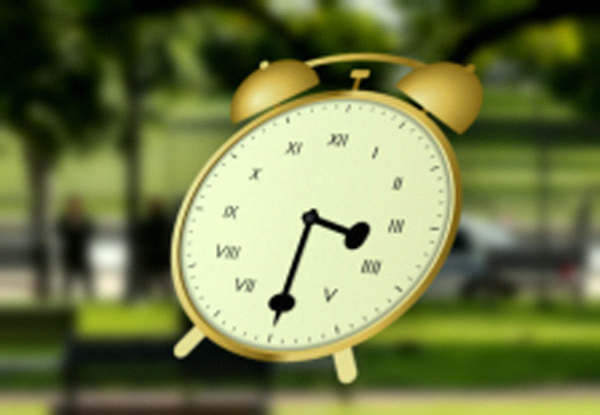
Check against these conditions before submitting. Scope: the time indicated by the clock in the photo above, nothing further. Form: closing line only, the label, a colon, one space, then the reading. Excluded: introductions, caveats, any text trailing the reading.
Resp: 3:30
